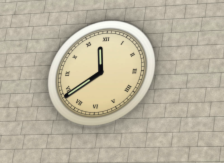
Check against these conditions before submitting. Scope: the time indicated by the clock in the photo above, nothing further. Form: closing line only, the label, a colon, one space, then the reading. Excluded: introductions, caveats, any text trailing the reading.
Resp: 11:39
